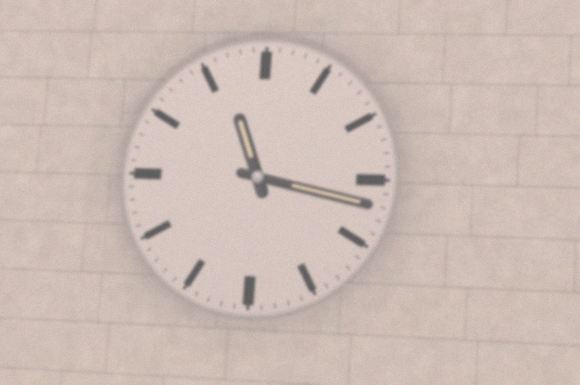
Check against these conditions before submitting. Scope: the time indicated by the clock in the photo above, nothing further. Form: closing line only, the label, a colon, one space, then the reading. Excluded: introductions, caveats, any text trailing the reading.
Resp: 11:17
